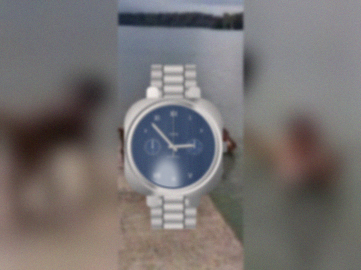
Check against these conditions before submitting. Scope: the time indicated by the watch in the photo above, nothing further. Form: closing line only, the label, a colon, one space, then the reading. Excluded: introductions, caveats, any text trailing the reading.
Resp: 2:53
